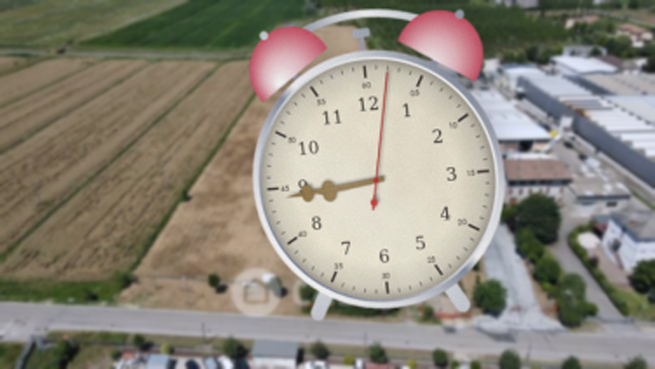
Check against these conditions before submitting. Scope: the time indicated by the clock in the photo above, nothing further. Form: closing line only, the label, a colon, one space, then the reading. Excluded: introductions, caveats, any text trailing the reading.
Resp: 8:44:02
